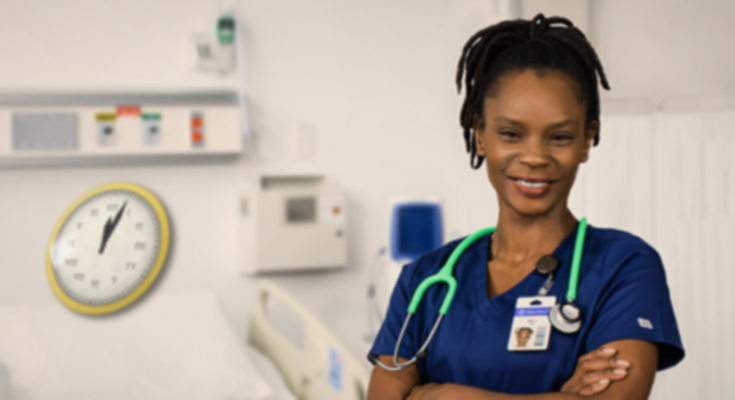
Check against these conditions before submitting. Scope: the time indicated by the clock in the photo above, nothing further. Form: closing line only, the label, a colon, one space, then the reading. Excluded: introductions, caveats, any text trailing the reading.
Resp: 12:03
